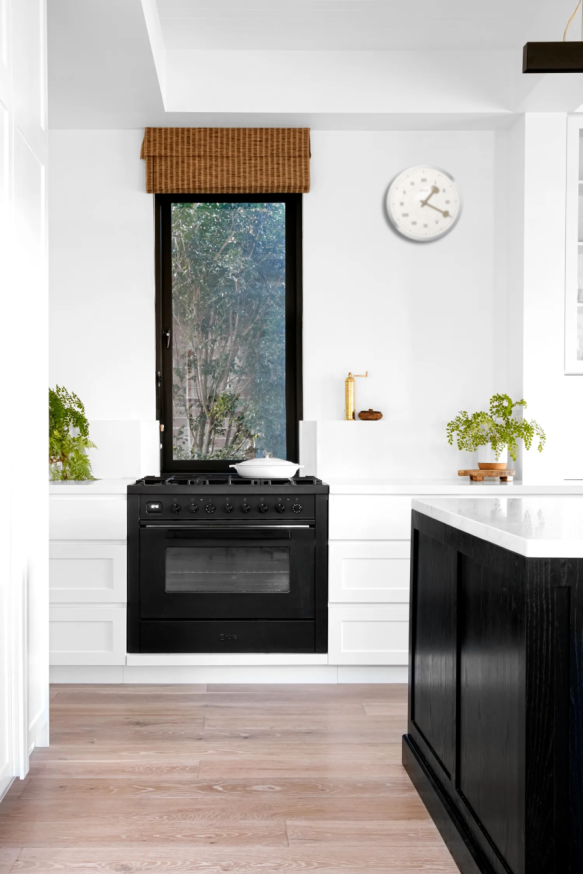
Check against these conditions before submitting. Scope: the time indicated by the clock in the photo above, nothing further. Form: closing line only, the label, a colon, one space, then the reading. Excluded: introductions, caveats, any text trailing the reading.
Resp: 1:20
